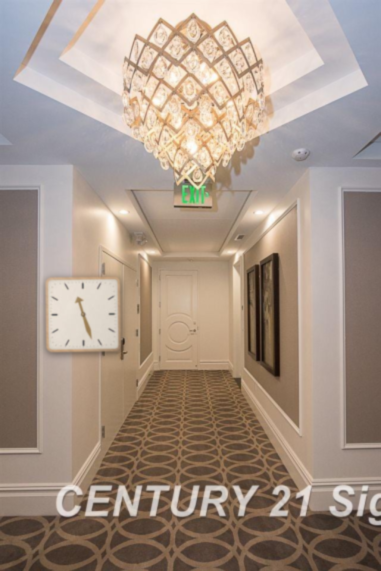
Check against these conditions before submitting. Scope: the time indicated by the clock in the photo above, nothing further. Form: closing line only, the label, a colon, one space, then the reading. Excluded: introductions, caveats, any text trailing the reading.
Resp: 11:27
